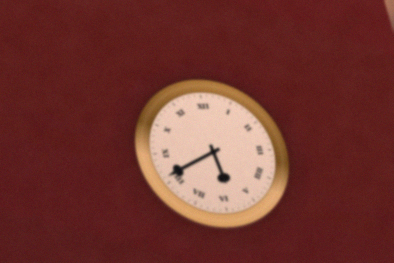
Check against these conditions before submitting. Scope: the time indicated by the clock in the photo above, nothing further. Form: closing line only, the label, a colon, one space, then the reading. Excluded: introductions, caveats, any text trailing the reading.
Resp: 5:41
